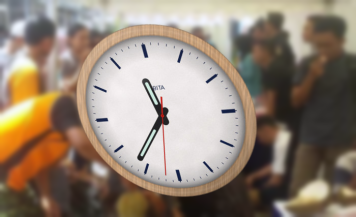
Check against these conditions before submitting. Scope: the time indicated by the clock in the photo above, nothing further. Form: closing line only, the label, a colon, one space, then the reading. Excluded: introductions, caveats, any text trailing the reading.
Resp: 11:36:32
